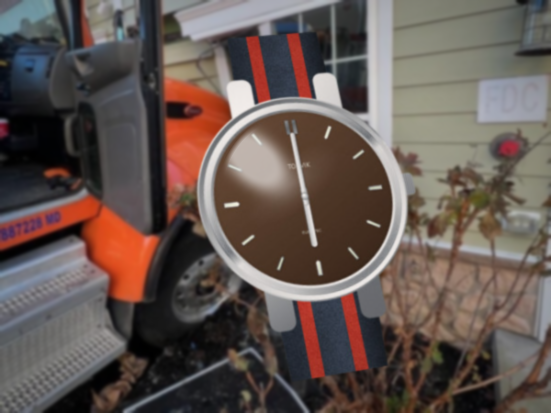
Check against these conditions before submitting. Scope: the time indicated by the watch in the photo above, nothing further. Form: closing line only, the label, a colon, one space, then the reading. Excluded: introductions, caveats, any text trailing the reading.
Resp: 6:00
